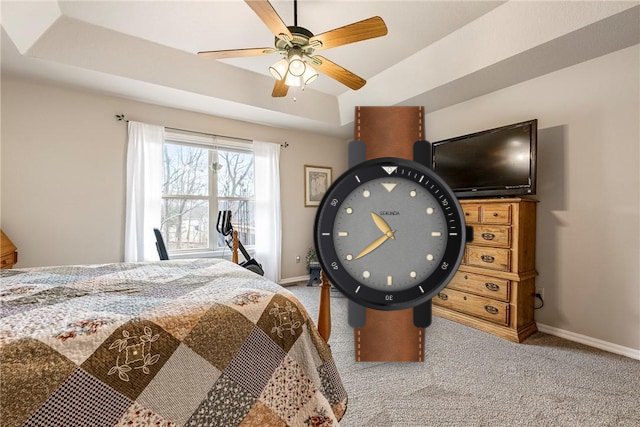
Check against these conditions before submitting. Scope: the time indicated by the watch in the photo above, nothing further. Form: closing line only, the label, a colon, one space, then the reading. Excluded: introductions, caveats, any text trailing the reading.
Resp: 10:39
